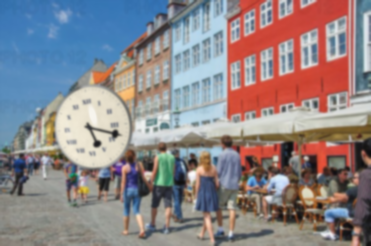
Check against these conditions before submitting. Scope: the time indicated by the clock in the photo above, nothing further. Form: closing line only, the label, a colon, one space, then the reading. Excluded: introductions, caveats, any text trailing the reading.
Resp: 5:18
